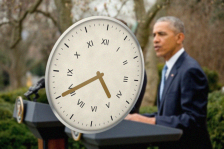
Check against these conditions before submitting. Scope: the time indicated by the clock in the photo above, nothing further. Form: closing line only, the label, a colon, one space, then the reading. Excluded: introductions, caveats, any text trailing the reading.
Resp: 4:40
